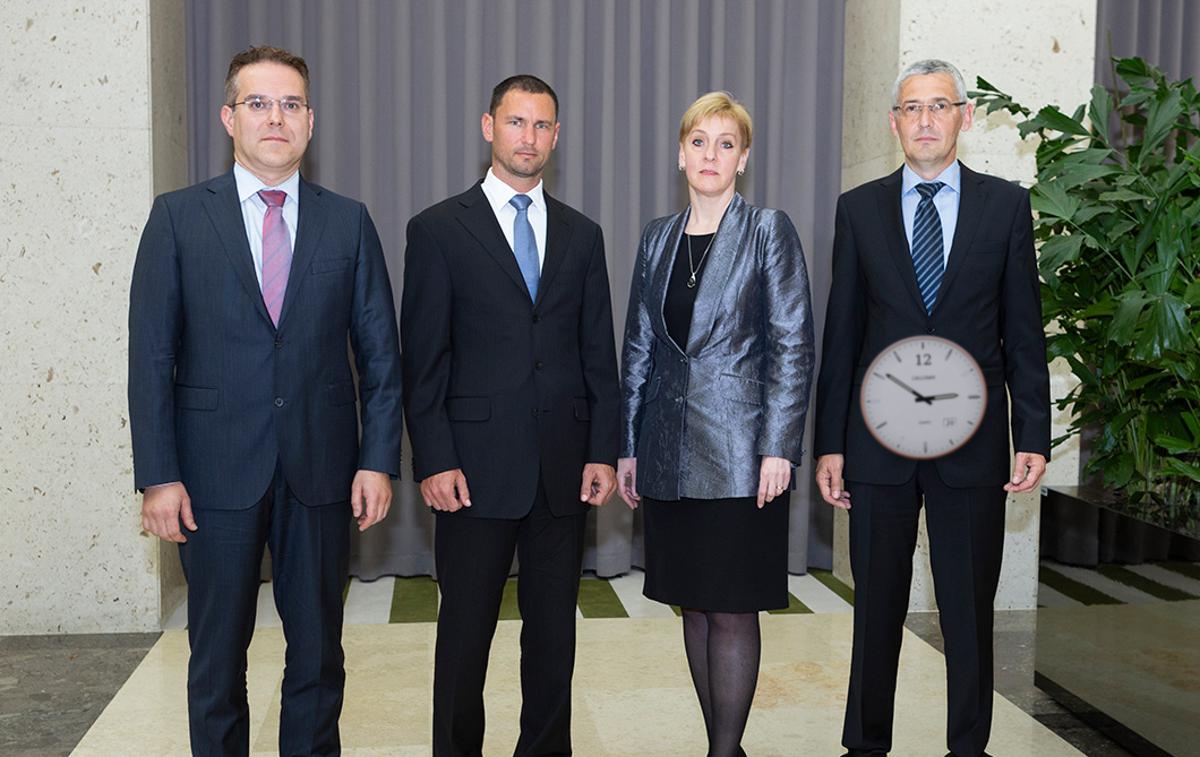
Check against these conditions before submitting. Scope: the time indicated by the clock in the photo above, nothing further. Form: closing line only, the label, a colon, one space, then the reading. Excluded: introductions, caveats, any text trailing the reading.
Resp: 2:51
